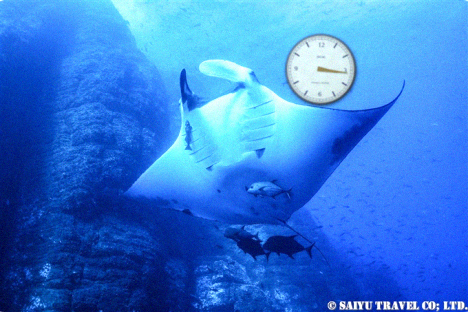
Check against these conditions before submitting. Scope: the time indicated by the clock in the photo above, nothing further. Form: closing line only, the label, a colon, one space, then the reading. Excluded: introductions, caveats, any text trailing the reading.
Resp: 3:16
